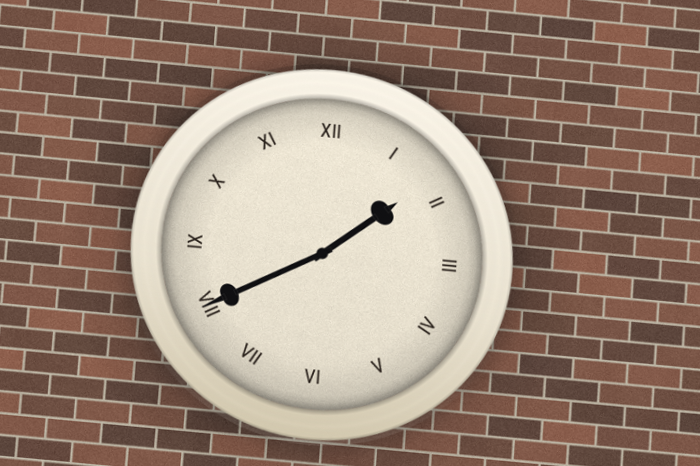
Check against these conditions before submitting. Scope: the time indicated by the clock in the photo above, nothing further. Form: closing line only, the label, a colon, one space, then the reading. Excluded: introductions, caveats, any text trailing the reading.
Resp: 1:40
